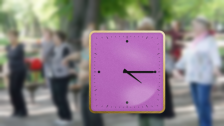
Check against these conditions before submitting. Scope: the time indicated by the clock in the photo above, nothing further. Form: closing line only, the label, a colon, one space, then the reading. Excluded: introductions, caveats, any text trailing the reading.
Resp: 4:15
